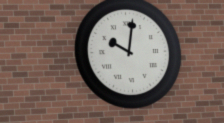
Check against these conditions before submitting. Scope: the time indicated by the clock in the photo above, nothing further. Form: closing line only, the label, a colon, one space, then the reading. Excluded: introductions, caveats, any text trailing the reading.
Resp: 10:02
